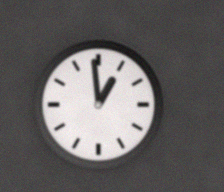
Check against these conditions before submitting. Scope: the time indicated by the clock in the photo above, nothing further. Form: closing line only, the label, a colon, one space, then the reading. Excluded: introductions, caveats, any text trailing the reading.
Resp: 12:59
